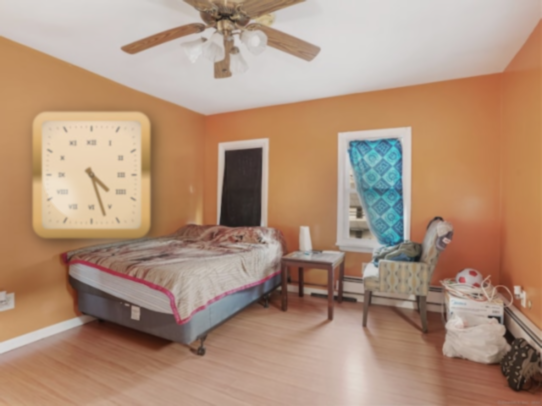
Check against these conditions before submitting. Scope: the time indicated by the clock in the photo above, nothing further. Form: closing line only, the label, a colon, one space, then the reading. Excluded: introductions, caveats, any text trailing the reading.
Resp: 4:27
